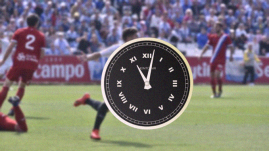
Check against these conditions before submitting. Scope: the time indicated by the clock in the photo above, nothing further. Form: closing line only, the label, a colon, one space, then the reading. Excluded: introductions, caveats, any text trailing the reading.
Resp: 11:02
